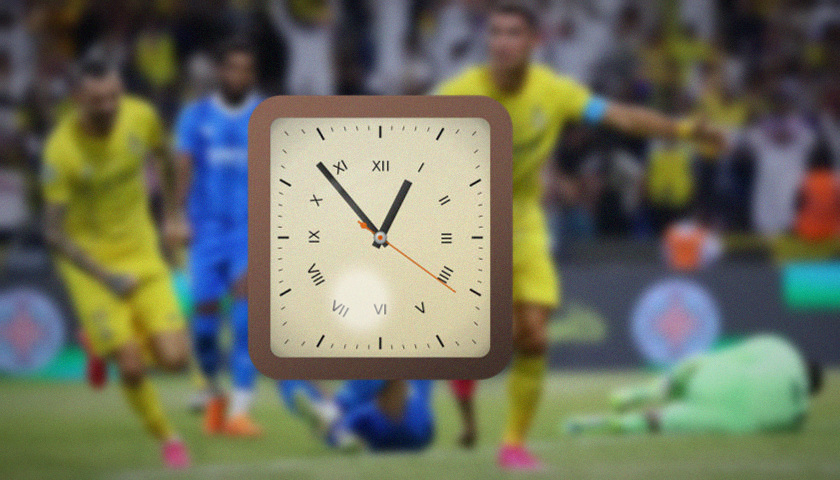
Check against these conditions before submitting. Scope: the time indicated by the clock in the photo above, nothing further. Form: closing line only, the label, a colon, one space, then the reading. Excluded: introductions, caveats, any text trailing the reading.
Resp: 12:53:21
